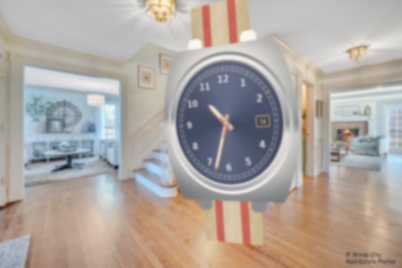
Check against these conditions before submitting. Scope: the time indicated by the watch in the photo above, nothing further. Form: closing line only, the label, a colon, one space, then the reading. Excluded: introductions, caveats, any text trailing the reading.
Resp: 10:33
